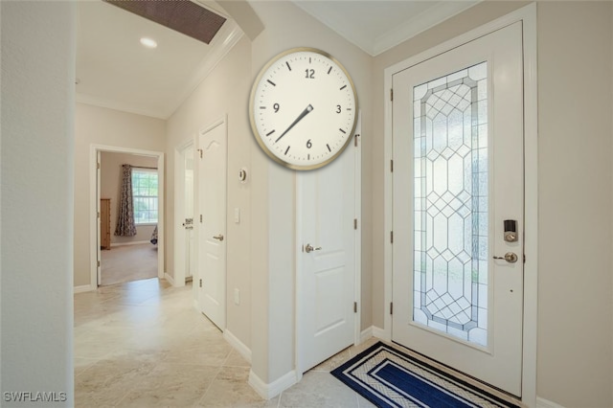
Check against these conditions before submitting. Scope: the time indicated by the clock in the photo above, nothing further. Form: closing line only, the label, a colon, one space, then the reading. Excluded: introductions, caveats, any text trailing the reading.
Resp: 7:38
